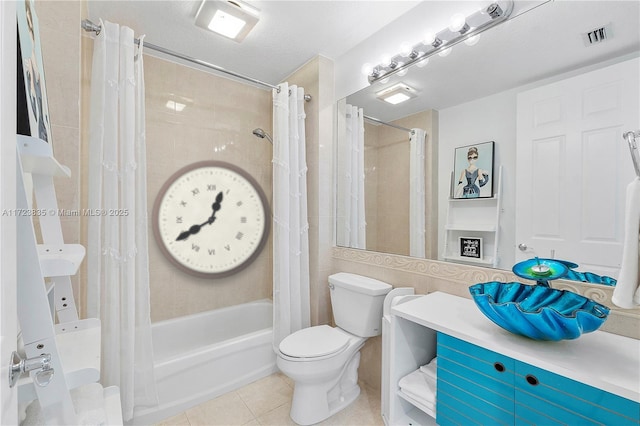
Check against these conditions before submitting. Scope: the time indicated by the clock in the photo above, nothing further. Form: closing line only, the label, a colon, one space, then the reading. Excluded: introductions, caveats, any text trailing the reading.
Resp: 12:40
